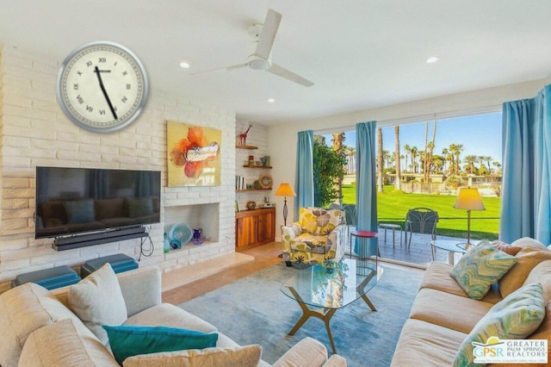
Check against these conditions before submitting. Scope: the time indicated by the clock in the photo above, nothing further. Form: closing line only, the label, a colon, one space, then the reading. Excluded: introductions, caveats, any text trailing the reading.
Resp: 11:26
